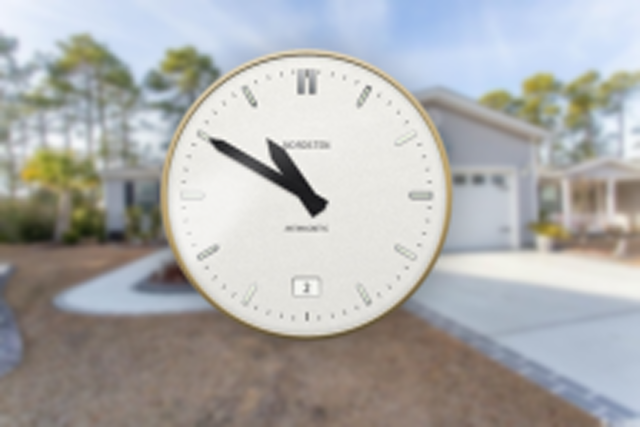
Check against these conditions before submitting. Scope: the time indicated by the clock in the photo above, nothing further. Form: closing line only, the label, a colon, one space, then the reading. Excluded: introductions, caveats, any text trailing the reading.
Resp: 10:50
